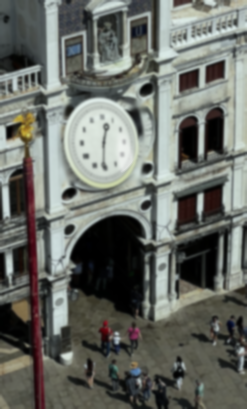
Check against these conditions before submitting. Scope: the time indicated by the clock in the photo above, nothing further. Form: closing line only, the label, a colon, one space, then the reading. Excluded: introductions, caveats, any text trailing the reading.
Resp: 12:31
